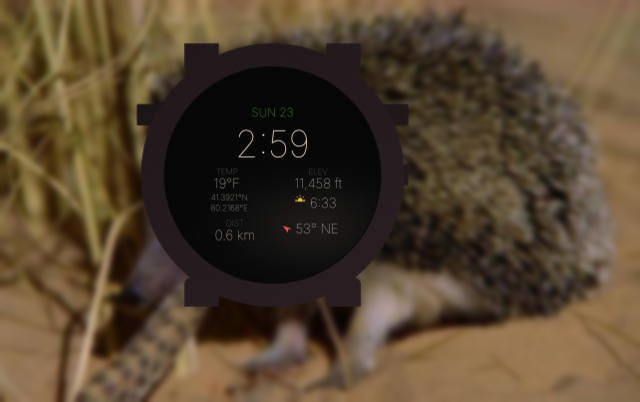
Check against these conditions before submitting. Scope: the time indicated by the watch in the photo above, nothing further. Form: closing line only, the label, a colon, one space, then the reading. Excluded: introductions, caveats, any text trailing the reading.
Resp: 2:59
